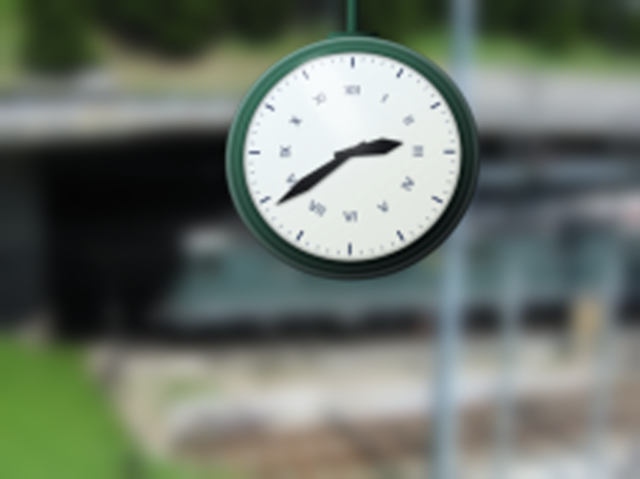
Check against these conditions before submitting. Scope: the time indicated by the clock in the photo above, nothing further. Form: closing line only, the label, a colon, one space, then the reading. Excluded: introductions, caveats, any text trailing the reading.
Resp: 2:39
